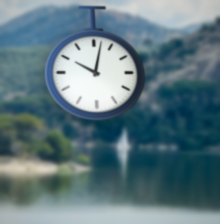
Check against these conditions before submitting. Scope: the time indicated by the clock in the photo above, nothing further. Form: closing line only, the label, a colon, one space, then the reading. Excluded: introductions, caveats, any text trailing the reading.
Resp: 10:02
